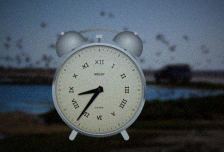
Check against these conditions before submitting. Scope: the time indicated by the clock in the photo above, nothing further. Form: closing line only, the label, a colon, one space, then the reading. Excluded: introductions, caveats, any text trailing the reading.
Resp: 8:36
